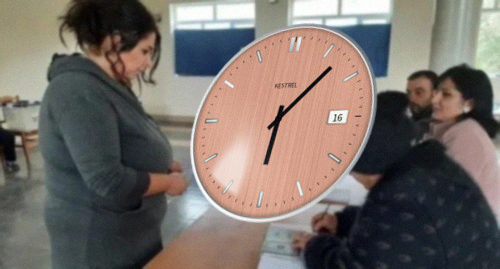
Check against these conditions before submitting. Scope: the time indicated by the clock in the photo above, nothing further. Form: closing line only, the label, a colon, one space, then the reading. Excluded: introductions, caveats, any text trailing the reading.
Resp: 6:07
